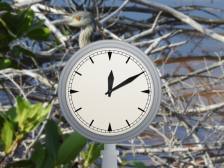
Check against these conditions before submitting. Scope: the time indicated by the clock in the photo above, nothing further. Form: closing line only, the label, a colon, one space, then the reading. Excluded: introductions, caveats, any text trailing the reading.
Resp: 12:10
